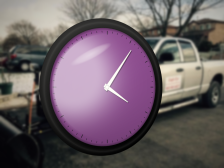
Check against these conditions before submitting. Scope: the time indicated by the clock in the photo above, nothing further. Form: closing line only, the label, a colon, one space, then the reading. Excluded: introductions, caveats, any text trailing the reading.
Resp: 4:06
